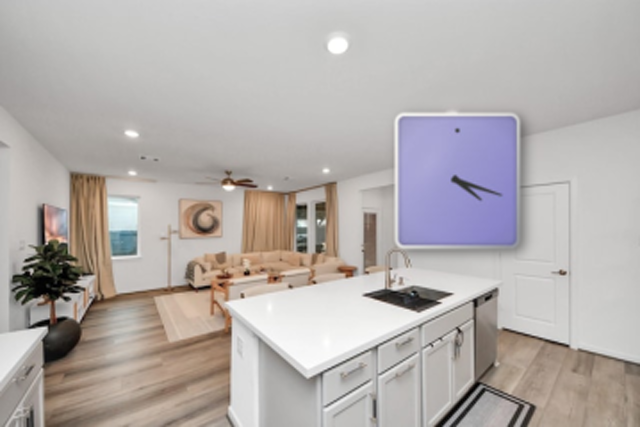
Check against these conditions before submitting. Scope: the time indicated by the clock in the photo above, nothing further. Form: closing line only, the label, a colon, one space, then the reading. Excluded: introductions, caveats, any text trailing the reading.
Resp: 4:18
